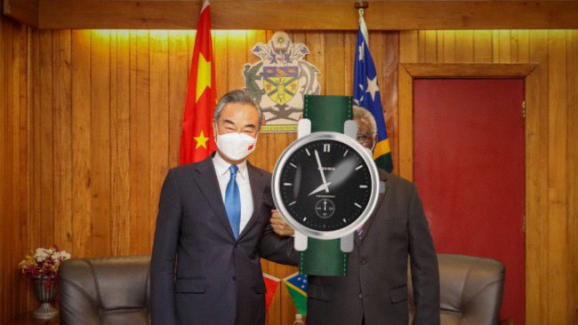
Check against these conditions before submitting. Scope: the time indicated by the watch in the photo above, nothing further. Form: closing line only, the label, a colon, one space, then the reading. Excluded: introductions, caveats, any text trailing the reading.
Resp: 7:57
